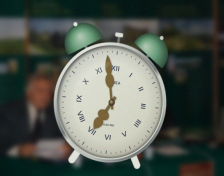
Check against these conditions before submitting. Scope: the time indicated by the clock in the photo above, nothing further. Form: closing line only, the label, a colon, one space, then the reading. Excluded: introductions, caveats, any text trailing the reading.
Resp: 6:58
